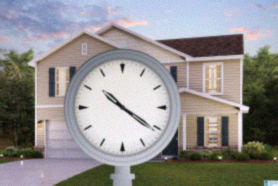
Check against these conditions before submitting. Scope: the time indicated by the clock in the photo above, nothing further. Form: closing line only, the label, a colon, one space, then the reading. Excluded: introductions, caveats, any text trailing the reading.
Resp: 10:21
